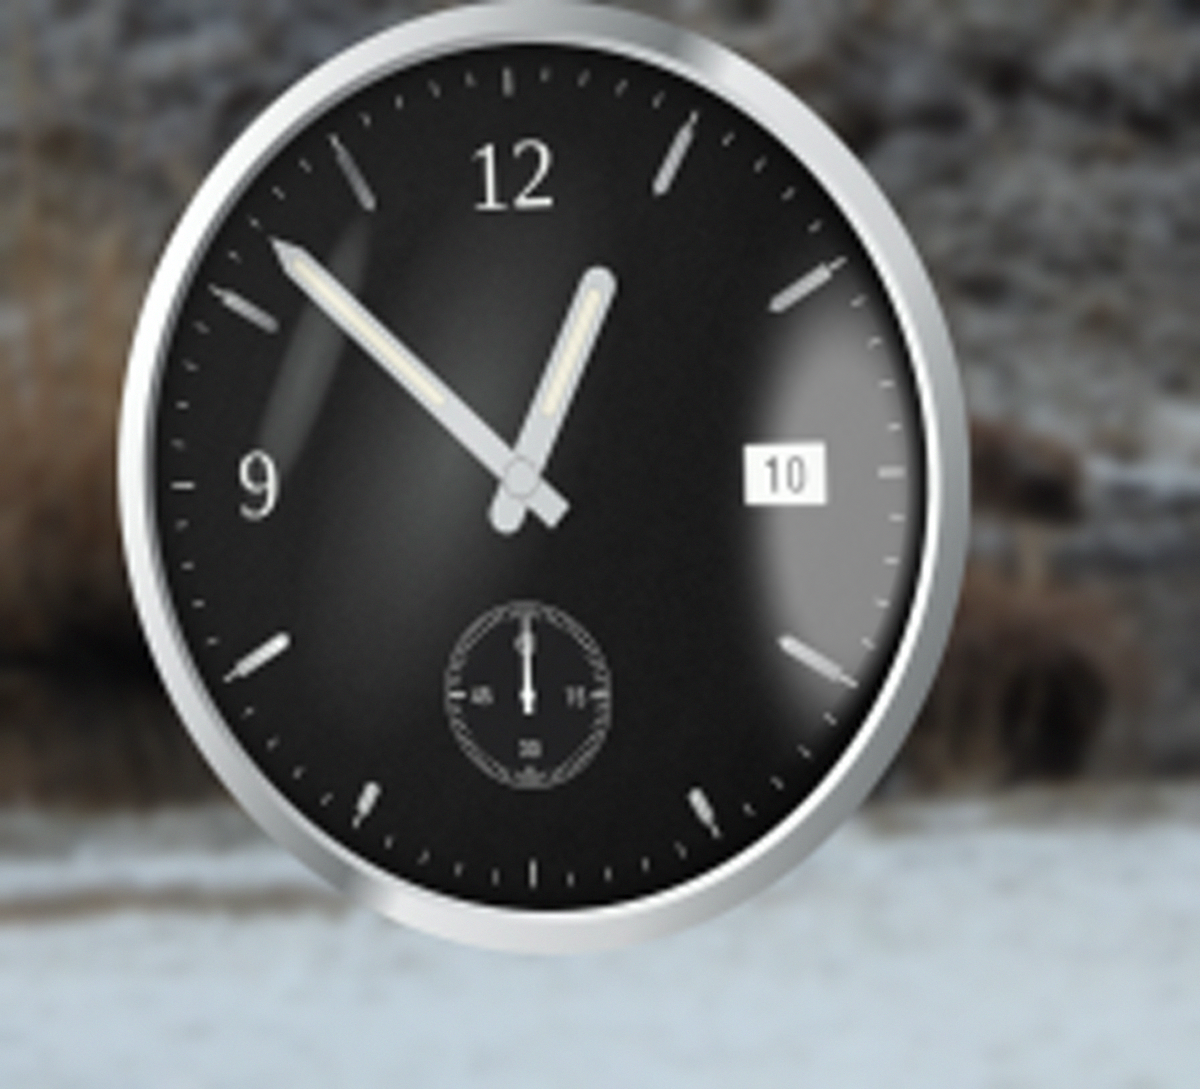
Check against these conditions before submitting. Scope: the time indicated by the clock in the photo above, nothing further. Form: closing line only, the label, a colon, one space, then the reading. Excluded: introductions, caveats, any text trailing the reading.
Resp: 12:52
